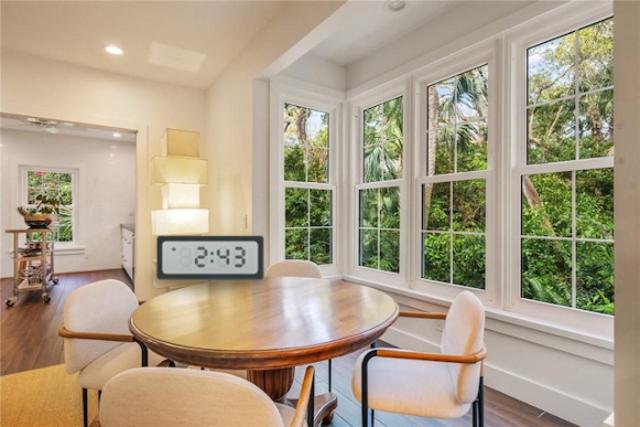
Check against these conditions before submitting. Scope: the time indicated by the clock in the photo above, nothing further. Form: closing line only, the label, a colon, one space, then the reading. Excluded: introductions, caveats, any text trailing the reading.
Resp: 2:43
